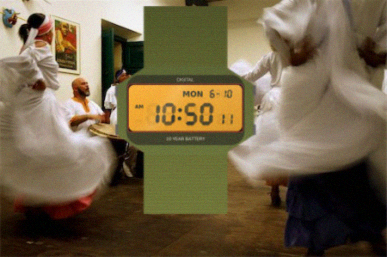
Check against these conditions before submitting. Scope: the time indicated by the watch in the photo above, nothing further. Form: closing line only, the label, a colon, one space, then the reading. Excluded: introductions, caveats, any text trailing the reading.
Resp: 10:50:11
